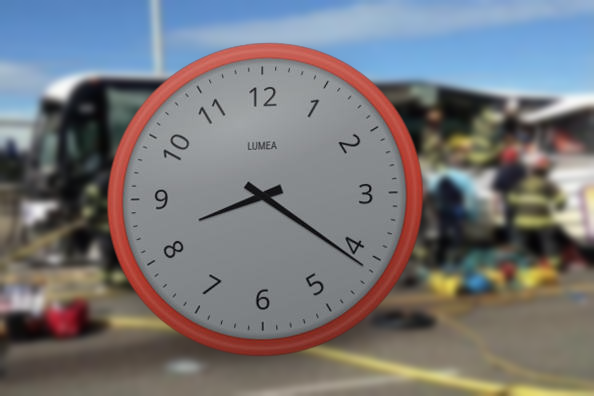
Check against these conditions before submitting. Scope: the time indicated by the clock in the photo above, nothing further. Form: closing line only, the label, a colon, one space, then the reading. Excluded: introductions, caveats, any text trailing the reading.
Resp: 8:21
